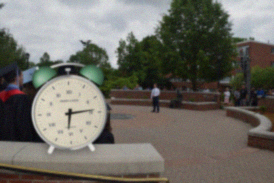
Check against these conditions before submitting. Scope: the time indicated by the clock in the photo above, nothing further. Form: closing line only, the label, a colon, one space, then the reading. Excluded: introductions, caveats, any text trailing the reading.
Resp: 6:14
